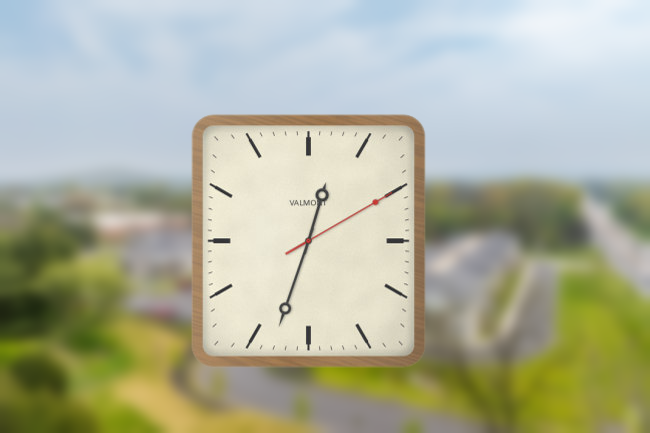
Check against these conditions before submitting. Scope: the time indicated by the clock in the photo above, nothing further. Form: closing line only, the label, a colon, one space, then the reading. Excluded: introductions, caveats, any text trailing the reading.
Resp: 12:33:10
